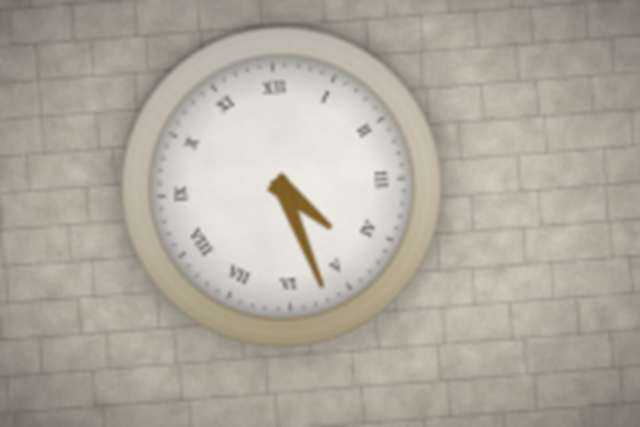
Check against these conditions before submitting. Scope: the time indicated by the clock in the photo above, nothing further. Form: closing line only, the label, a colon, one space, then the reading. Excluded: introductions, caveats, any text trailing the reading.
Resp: 4:27
